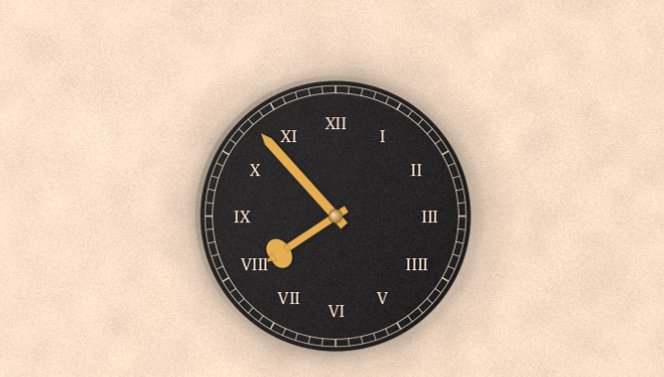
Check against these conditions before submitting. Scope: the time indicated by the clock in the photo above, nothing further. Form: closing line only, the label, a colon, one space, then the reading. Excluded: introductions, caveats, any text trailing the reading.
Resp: 7:53
